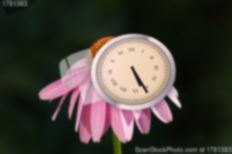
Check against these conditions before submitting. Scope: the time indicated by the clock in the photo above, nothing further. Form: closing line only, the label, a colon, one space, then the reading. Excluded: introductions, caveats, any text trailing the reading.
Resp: 5:26
